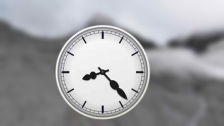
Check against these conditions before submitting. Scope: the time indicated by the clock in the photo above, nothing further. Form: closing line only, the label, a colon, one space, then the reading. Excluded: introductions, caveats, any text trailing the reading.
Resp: 8:23
